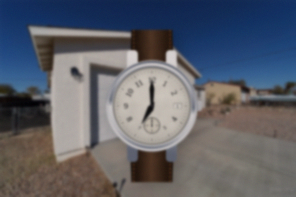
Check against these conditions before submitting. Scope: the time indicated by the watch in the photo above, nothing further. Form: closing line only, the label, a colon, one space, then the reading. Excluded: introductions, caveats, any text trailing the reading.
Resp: 7:00
